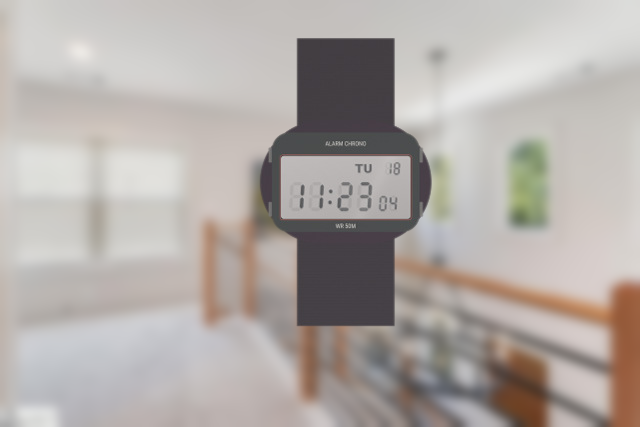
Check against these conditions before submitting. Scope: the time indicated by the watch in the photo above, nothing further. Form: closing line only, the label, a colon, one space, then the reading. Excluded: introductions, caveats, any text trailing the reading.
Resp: 11:23:04
